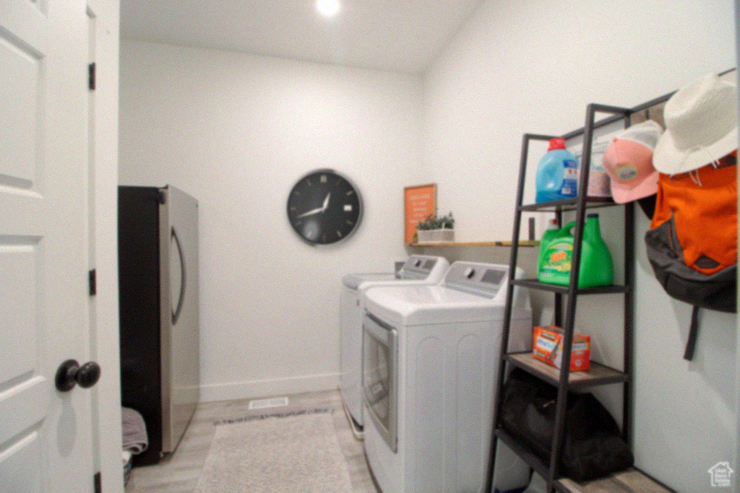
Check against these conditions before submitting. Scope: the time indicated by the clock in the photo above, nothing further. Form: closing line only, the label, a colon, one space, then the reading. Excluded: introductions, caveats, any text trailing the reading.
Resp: 12:42
